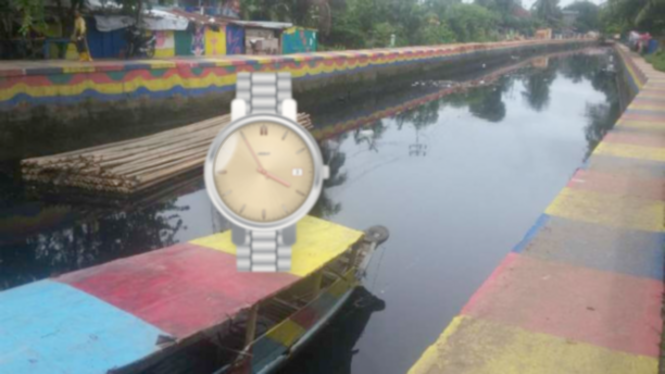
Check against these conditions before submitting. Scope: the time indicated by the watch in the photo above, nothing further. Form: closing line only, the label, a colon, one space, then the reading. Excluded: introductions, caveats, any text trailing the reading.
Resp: 3:55
